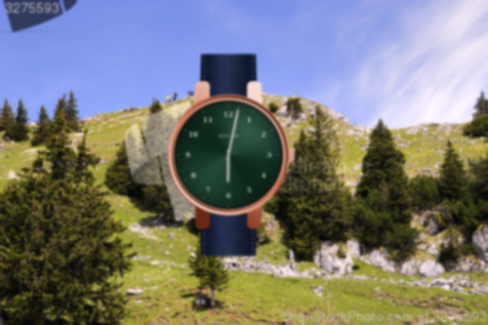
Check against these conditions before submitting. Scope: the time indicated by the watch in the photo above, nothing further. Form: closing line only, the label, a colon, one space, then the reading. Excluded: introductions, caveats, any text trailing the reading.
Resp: 6:02
